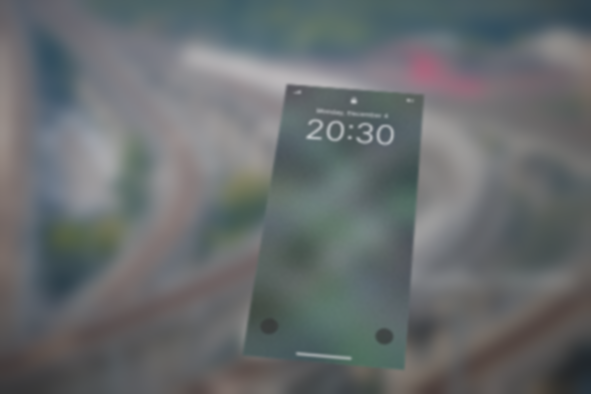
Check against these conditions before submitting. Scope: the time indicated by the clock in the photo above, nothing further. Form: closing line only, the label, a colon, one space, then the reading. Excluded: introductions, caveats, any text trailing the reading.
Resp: 20:30
